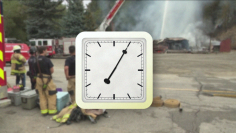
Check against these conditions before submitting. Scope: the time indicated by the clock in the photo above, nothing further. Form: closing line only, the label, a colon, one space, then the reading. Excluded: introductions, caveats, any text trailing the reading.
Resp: 7:05
